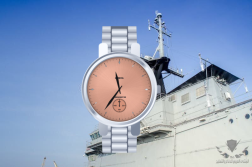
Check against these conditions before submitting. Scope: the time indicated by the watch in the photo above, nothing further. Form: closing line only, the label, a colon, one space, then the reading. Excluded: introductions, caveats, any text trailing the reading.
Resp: 11:36
